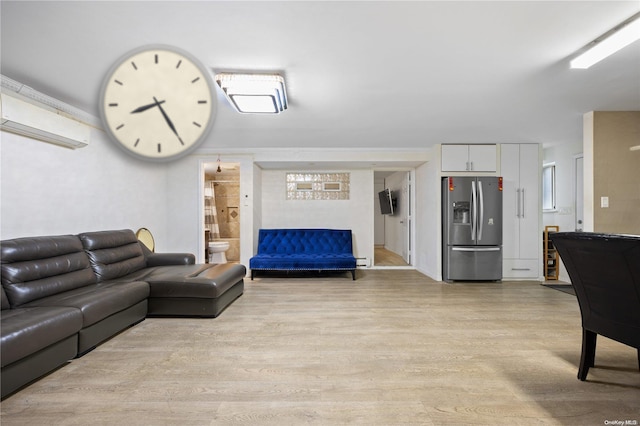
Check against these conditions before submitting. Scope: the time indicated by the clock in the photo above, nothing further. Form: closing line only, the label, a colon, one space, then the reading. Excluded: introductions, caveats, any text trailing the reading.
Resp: 8:25
